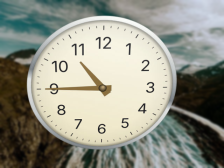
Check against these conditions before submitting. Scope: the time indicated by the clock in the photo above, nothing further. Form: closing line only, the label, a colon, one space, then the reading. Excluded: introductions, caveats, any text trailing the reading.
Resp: 10:45
